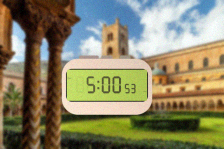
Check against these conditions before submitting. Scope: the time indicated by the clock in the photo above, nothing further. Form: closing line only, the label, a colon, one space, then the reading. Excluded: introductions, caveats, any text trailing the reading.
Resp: 5:00:53
